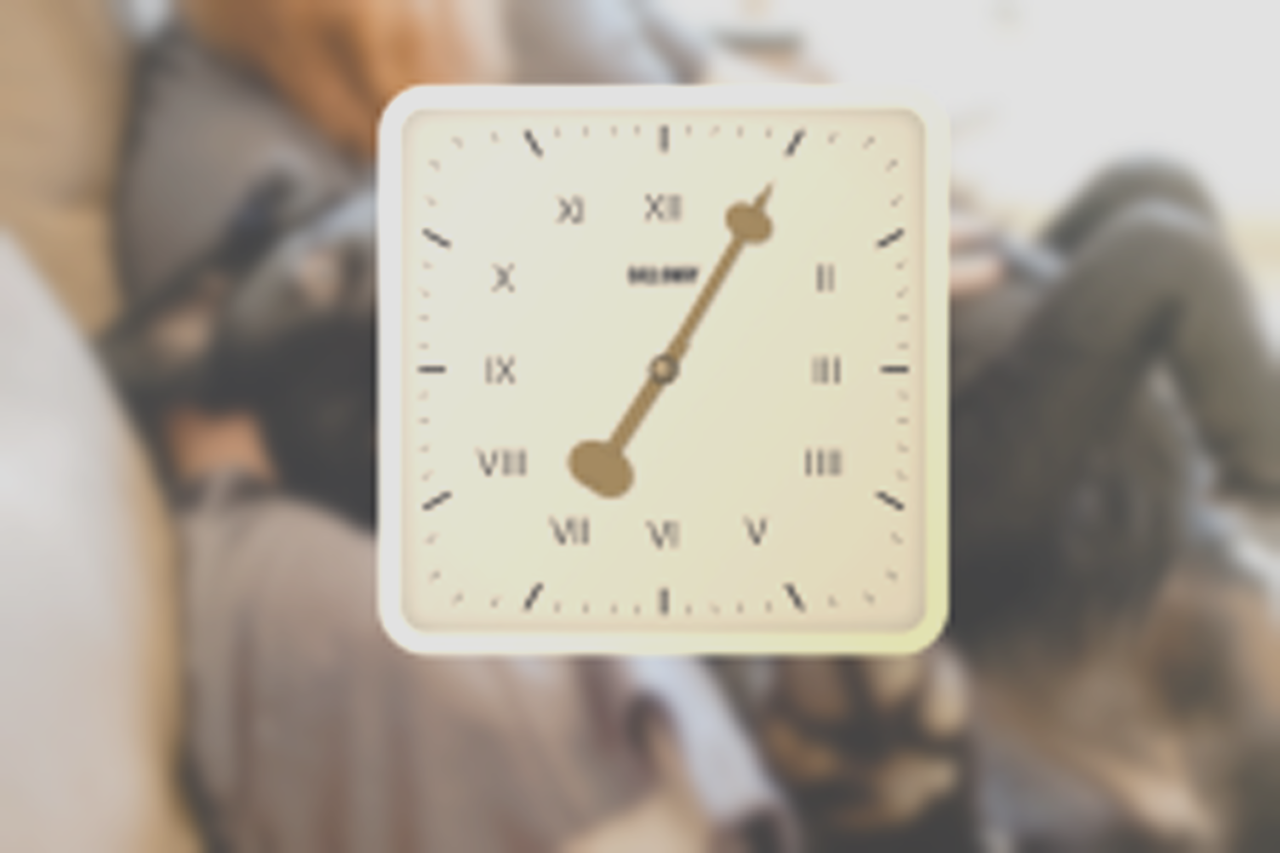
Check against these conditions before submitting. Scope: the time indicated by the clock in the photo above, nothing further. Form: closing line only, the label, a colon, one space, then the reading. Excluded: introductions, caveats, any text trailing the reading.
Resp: 7:05
